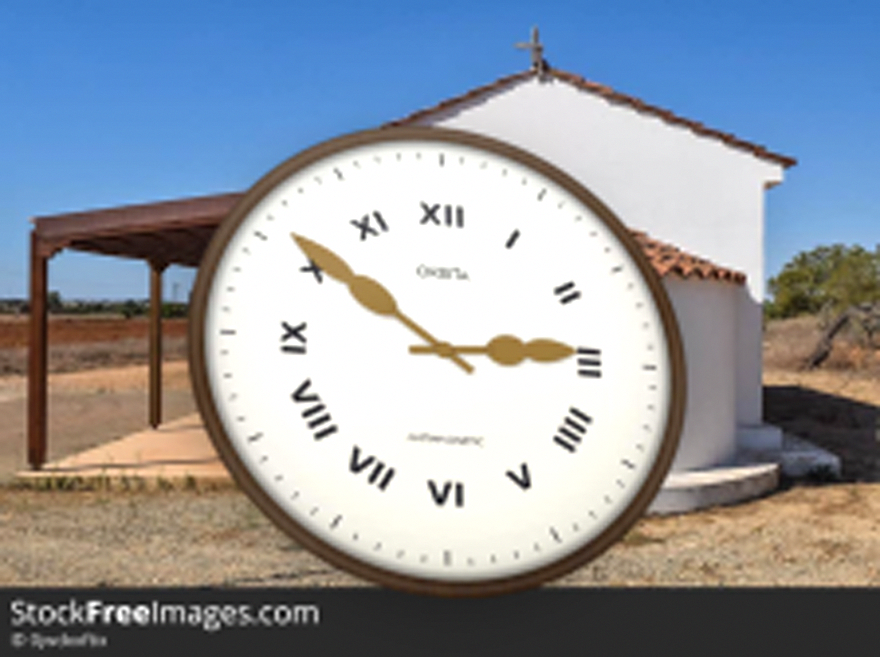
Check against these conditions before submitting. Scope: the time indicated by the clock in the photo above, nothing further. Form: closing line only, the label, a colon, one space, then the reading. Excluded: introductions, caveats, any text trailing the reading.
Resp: 2:51
